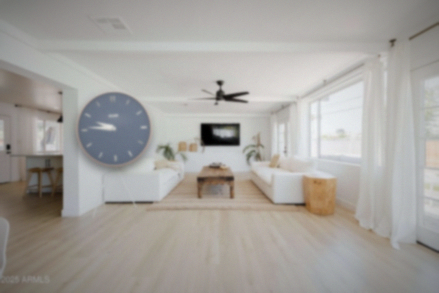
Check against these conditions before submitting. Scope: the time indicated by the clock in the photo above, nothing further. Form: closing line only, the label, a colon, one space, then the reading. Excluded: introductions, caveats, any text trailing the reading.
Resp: 9:46
